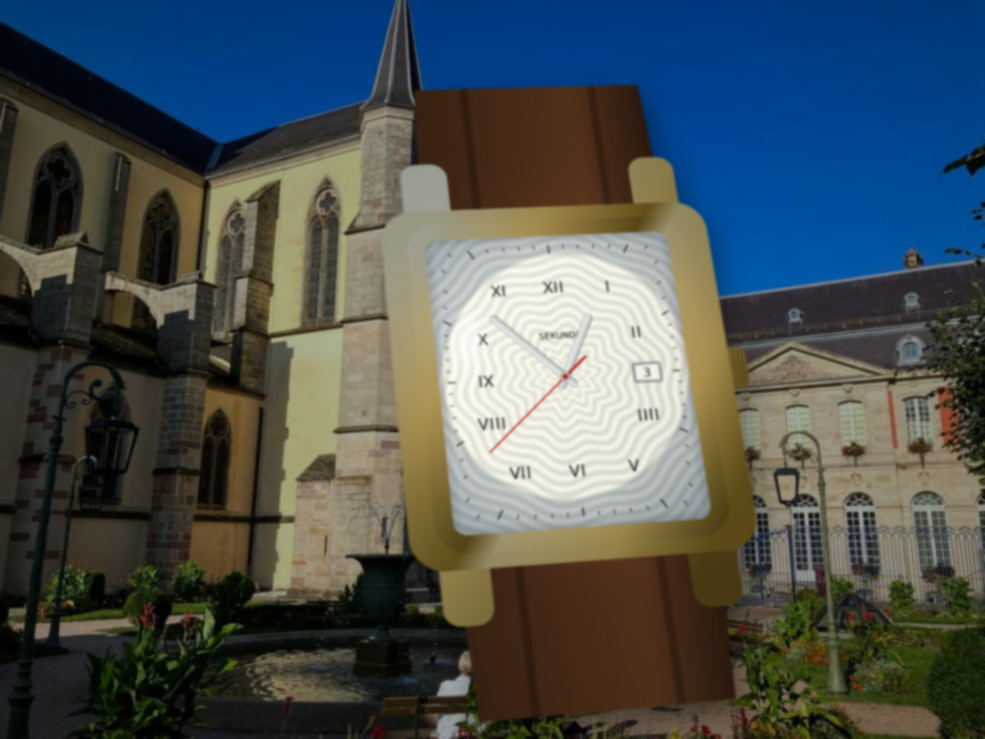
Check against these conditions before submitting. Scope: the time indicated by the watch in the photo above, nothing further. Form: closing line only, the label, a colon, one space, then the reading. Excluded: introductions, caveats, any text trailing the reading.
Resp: 12:52:38
